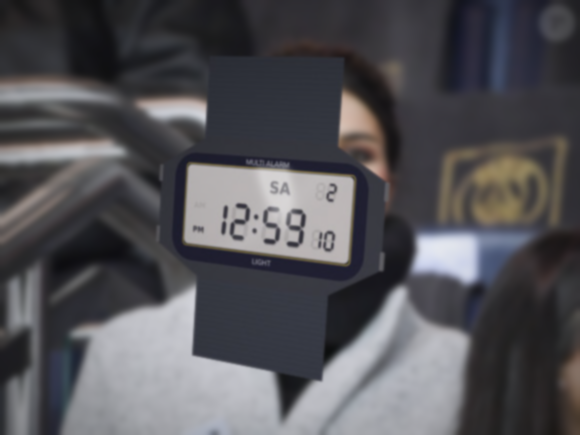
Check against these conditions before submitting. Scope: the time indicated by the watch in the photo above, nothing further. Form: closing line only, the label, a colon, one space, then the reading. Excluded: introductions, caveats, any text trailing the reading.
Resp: 12:59:10
